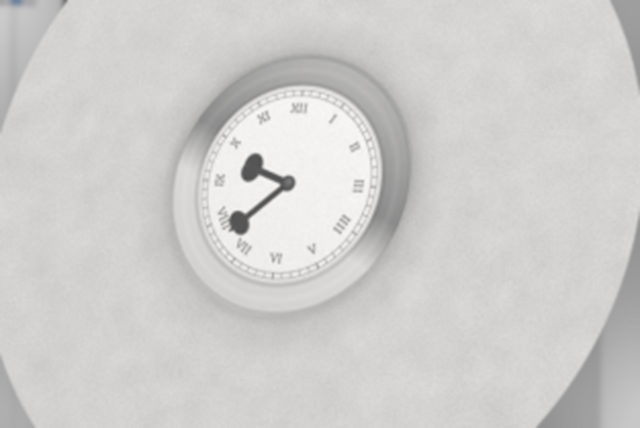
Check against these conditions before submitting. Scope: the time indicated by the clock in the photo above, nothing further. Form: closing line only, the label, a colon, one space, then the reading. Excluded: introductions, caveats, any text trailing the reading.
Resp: 9:38
